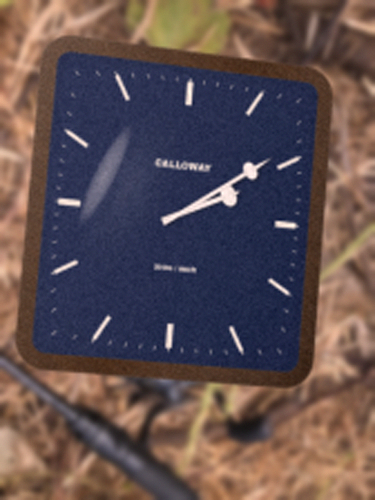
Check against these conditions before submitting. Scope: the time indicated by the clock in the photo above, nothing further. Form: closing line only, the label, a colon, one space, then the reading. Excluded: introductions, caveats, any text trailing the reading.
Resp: 2:09
